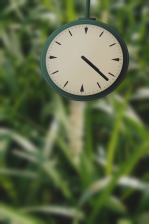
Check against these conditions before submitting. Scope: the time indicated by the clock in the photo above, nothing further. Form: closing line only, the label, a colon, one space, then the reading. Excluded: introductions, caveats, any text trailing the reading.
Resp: 4:22
